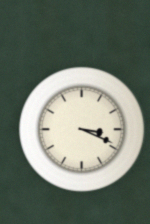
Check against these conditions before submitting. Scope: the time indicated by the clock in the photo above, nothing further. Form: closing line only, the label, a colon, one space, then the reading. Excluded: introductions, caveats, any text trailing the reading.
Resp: 3:19
